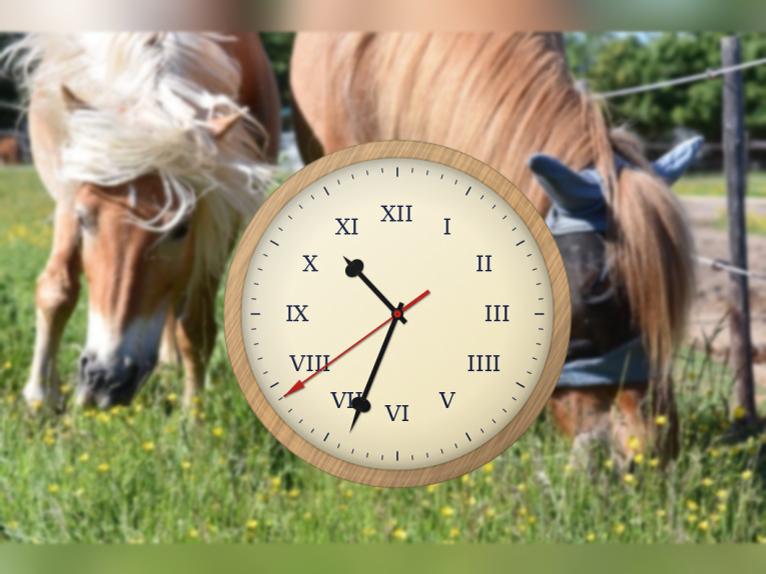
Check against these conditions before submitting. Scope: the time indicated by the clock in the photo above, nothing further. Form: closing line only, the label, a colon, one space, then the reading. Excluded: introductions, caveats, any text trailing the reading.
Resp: 10:33:39
